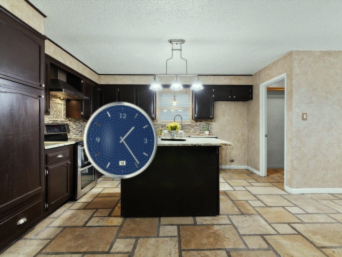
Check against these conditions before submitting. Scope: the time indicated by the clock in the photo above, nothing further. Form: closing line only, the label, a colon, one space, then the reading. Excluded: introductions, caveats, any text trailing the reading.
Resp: 1:24
